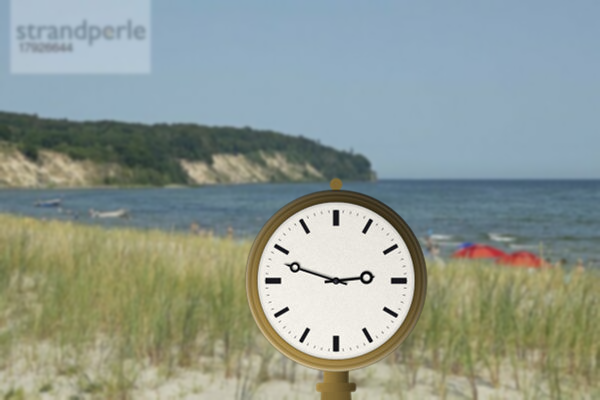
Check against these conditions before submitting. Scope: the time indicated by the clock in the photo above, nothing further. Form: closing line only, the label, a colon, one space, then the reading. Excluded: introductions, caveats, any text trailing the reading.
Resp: 2:48
